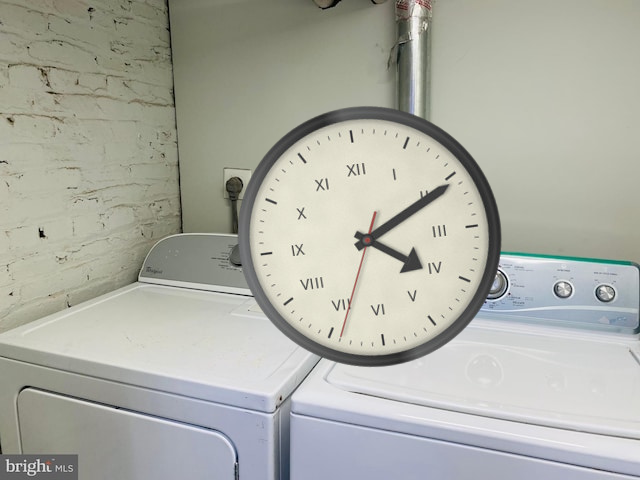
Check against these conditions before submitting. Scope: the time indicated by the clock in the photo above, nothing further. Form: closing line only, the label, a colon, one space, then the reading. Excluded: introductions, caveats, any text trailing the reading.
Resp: 4:10:34
